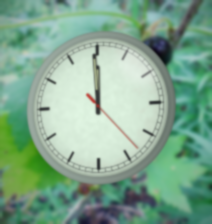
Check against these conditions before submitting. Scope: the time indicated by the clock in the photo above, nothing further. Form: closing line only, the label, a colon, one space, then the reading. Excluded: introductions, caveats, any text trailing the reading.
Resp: 11:59:23
